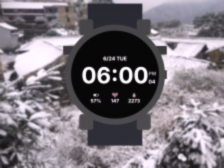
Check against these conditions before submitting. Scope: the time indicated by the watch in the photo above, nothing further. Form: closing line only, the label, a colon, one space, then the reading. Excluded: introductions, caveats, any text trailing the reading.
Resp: 6:00
